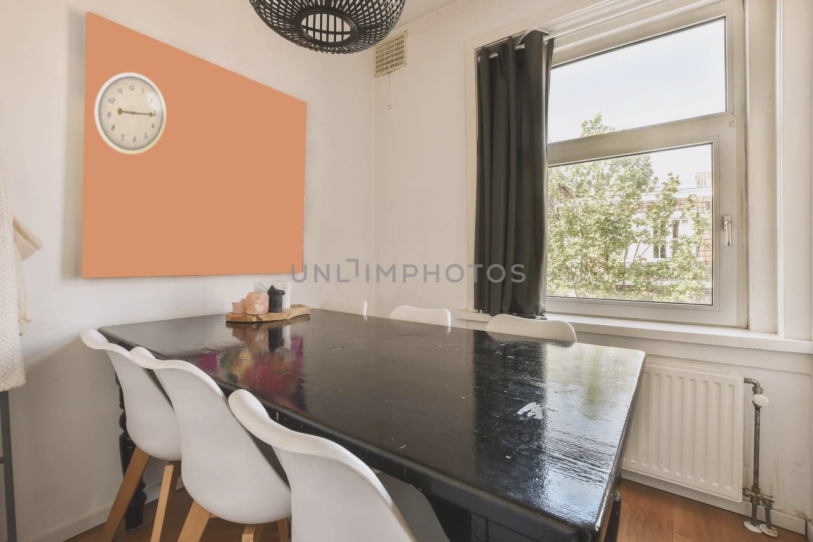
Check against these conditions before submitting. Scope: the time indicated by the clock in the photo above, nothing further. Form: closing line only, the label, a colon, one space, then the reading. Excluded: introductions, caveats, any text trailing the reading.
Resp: 9:16
